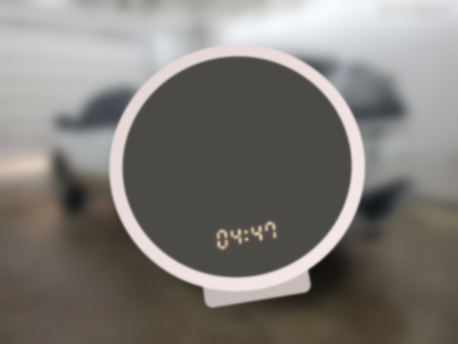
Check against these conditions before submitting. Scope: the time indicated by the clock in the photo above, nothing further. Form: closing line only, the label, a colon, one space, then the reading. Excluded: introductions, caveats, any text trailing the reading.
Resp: 4:47
